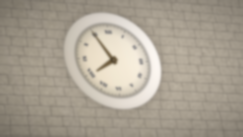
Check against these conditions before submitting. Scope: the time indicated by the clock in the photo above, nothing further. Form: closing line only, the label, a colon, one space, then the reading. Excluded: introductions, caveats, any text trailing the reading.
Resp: 7:55
